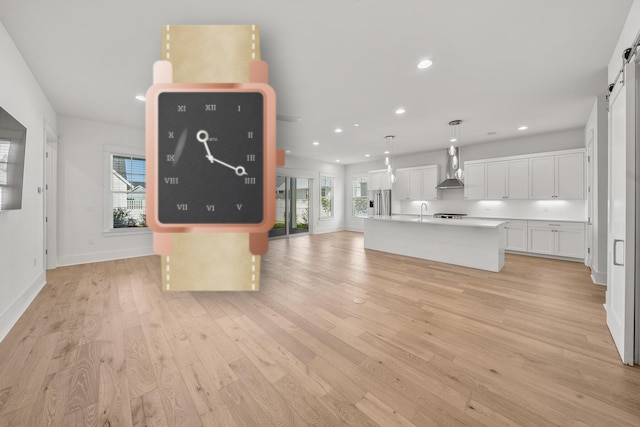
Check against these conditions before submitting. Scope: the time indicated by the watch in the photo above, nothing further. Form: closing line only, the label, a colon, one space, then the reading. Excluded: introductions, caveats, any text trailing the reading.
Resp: 11:19
